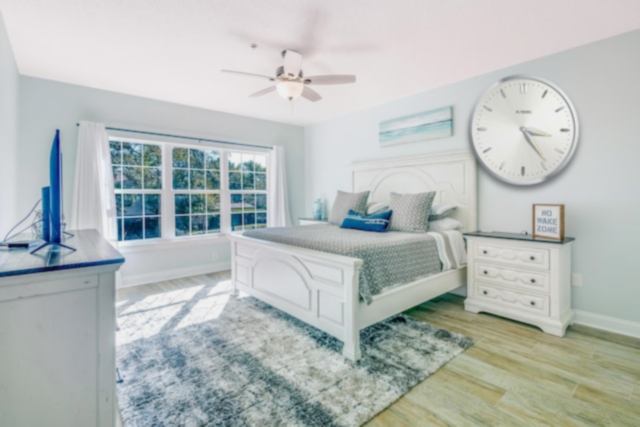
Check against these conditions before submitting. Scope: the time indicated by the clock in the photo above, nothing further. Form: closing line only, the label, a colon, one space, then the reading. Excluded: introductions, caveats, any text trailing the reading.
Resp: 3:24
